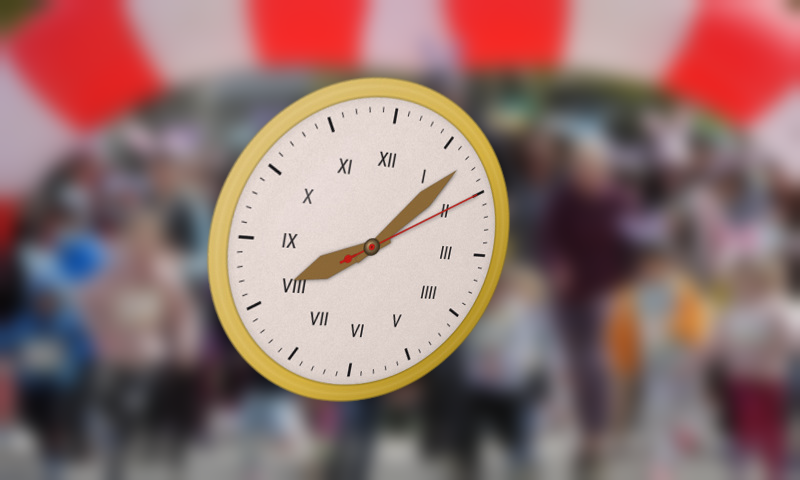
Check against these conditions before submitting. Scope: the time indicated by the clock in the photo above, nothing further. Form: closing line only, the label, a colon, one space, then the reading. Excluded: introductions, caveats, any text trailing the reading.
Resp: 8:07:10
